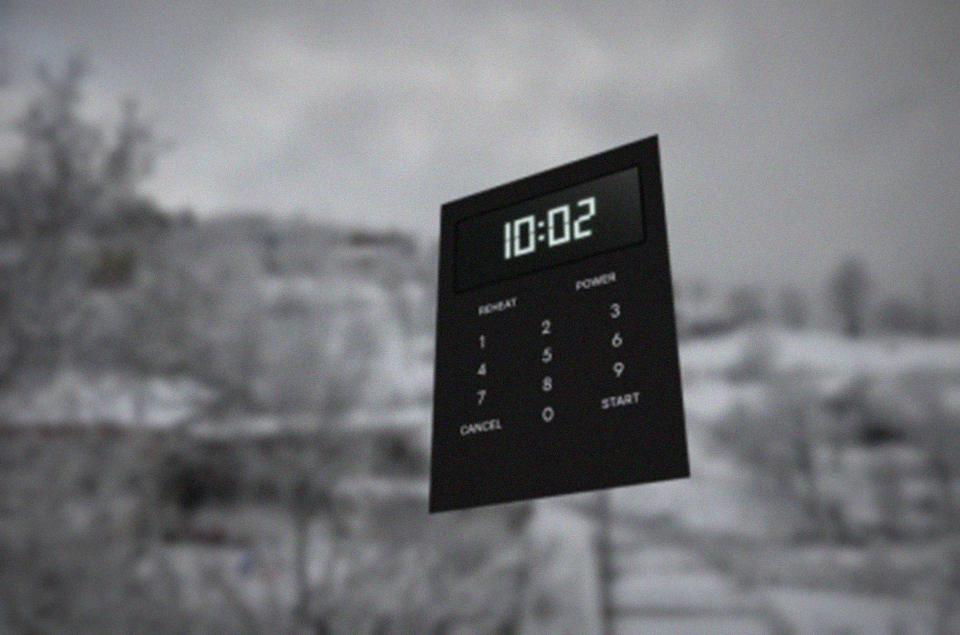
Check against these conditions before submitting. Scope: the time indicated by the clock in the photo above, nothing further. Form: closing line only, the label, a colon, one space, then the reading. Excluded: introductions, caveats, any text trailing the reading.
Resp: 10:02
